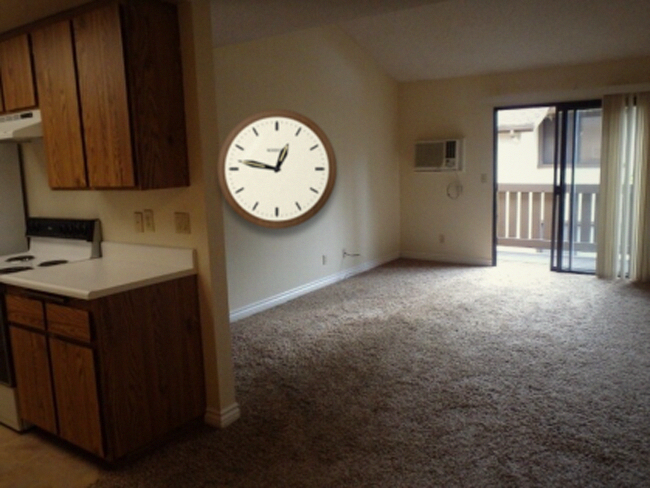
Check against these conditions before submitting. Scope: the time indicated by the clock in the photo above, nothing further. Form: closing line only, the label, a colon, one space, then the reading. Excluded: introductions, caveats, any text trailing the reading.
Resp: 12:47
